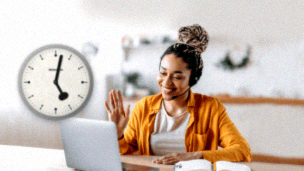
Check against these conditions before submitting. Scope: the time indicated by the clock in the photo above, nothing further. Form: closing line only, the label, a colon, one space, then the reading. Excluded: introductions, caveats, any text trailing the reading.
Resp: 5:02
